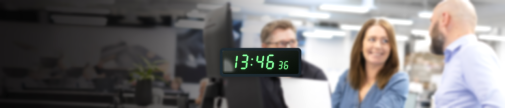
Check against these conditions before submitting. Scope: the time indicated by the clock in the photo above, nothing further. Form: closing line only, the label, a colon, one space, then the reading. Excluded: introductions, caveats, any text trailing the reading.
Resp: 13:46:36
